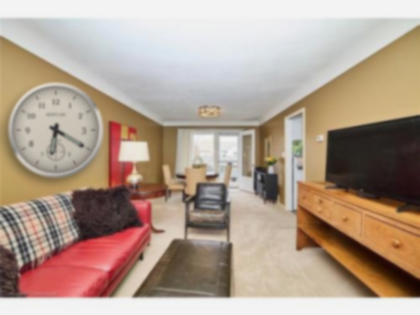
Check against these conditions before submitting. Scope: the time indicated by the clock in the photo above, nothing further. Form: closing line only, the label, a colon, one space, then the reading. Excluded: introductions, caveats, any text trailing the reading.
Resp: 6:20
